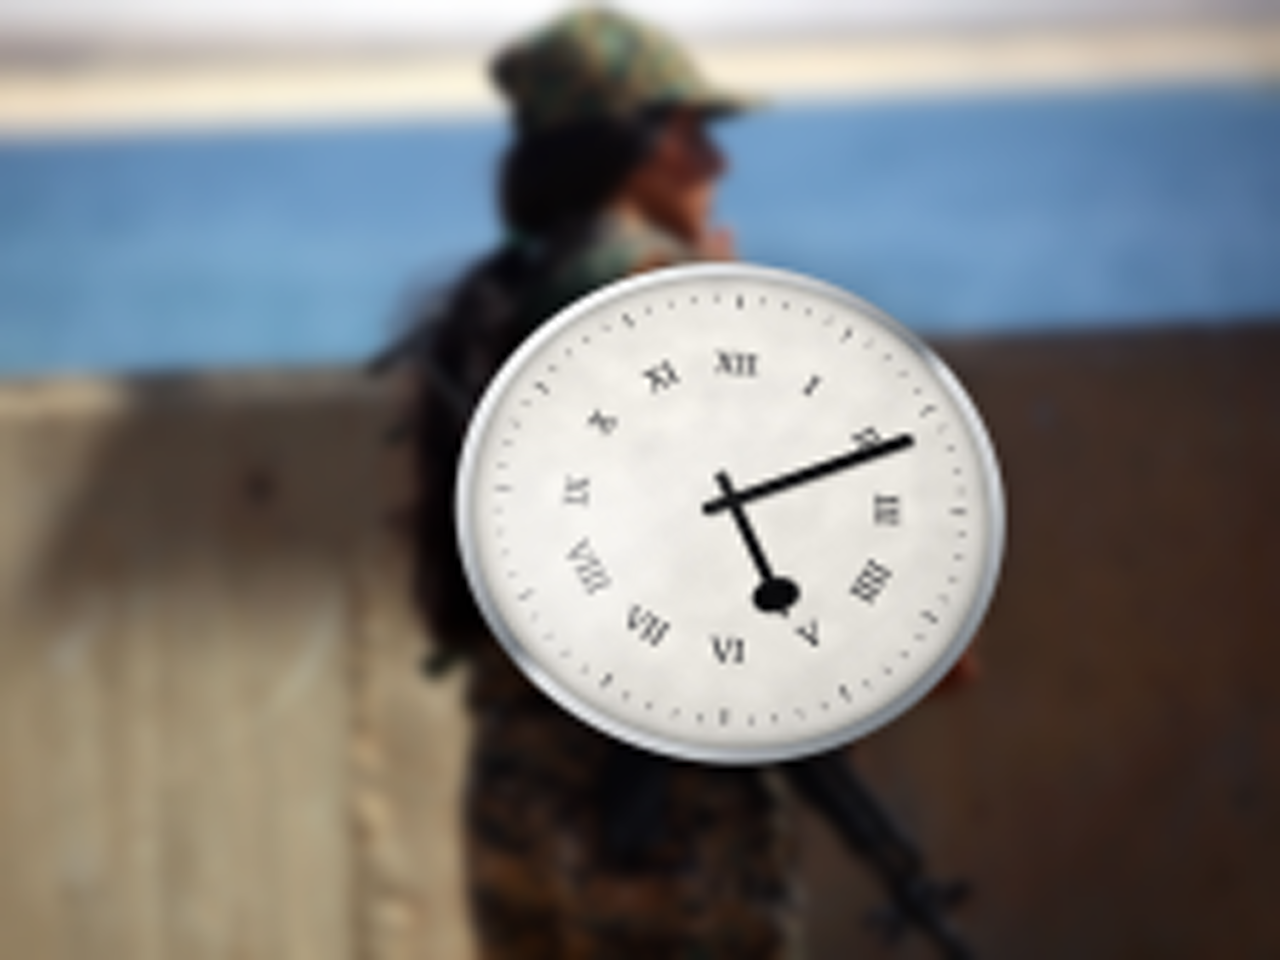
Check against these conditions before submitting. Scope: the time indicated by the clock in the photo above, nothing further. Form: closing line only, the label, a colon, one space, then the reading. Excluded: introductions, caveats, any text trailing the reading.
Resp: 5:11
